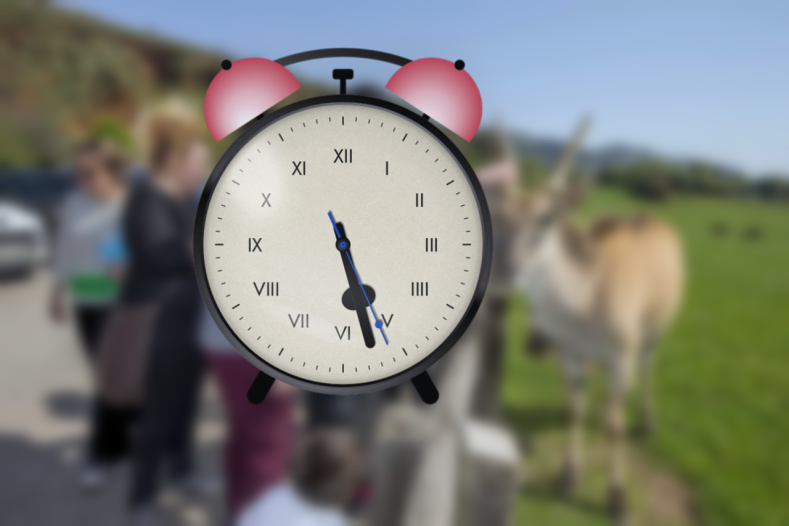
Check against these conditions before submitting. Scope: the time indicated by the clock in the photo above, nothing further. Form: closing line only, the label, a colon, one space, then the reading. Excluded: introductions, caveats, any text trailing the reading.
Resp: 5:27:26
